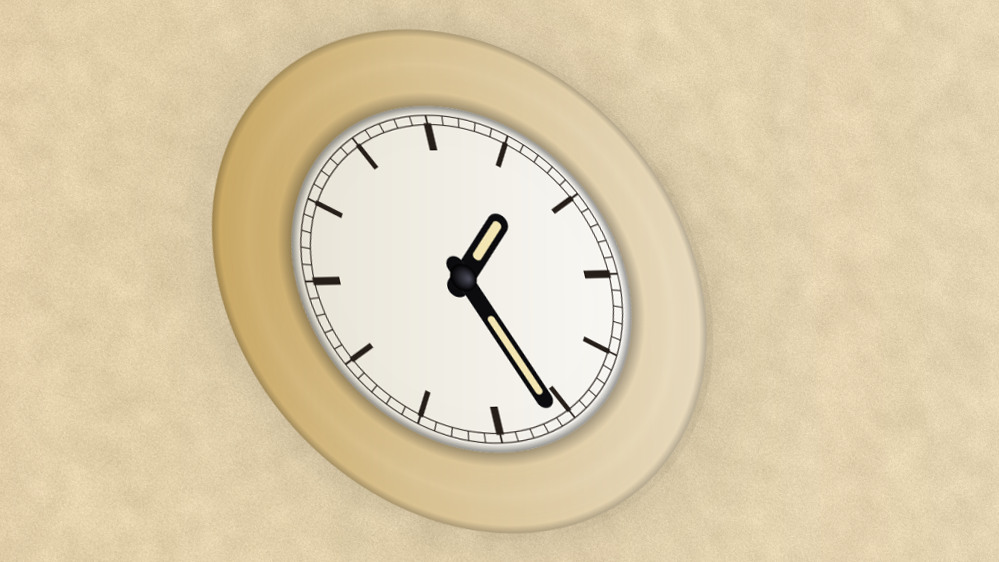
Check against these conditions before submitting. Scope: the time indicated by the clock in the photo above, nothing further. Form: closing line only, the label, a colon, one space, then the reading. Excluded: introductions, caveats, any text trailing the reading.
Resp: 1:26
